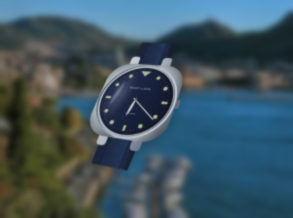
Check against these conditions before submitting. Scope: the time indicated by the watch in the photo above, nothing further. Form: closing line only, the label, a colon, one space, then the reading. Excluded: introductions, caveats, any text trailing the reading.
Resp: 6:21
